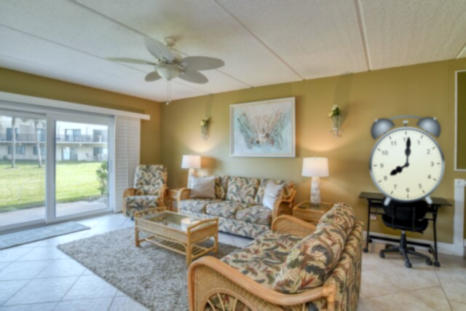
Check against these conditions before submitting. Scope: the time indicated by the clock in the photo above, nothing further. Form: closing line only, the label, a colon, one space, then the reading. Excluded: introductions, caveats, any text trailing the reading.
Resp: 8:01
